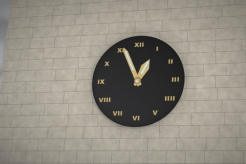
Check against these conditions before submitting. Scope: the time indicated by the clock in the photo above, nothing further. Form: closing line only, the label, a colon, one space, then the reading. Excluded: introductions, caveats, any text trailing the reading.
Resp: 12:56
